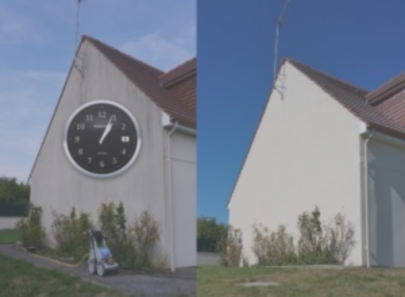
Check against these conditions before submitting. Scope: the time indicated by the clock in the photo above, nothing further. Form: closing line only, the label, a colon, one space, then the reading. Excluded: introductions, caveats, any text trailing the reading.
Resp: 1:04
